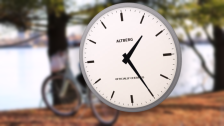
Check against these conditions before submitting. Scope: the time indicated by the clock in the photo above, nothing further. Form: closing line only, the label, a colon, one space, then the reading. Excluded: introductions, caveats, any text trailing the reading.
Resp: 1:25
